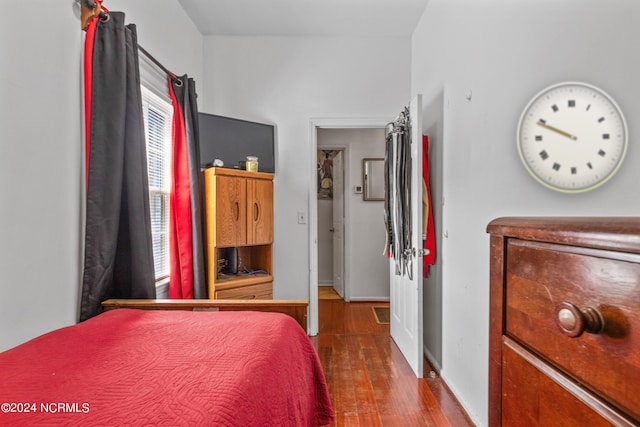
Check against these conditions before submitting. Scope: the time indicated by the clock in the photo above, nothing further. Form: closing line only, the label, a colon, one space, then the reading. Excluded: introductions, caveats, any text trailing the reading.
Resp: 9:49
